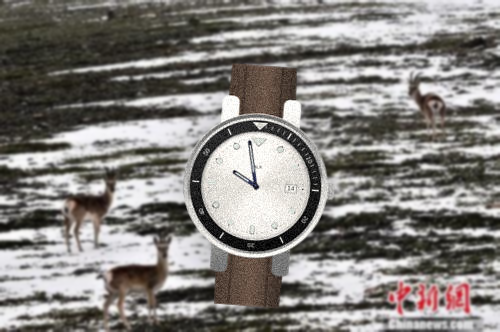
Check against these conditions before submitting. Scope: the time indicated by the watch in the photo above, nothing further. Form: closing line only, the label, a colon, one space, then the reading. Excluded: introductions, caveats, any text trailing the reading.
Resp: 9:58
